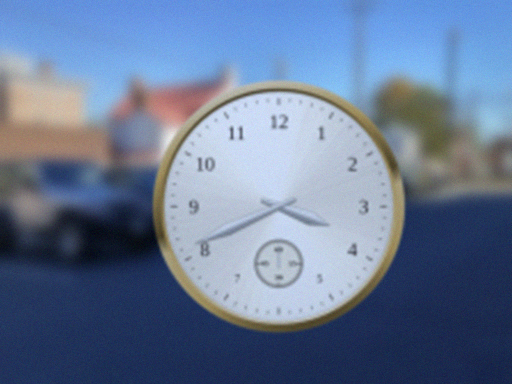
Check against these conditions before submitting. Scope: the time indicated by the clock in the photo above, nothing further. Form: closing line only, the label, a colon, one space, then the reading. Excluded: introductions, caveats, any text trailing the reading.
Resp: 3:41
